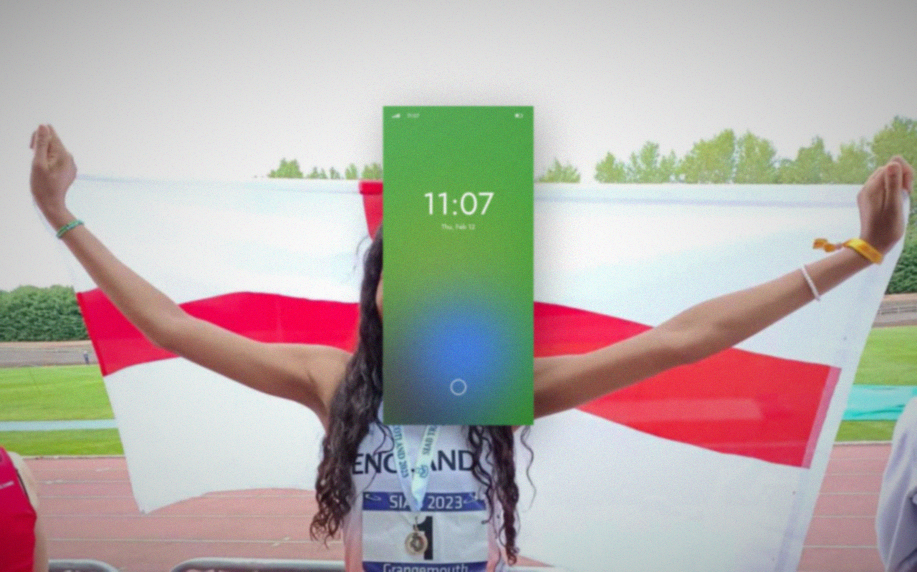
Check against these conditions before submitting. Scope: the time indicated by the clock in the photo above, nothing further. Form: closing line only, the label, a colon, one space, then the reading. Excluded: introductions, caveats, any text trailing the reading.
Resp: 11:07
